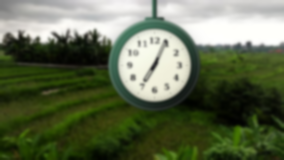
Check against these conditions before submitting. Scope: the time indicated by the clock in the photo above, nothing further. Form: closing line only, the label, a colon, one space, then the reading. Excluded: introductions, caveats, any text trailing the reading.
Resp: 7:04
